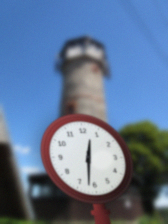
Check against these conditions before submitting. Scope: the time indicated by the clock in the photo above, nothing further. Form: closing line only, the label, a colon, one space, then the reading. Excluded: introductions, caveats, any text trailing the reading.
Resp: 12:32
